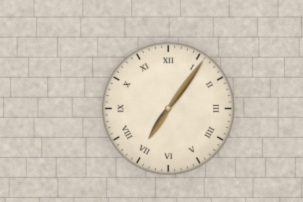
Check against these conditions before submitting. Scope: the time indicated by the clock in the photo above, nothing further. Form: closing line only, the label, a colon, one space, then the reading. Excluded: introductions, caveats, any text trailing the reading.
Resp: 7:06
